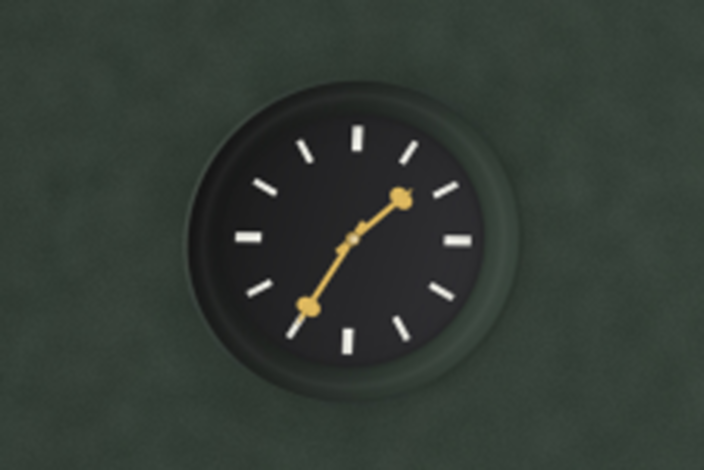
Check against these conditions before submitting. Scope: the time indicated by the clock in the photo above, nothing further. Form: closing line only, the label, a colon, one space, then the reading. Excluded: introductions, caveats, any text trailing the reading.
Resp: 1:35
